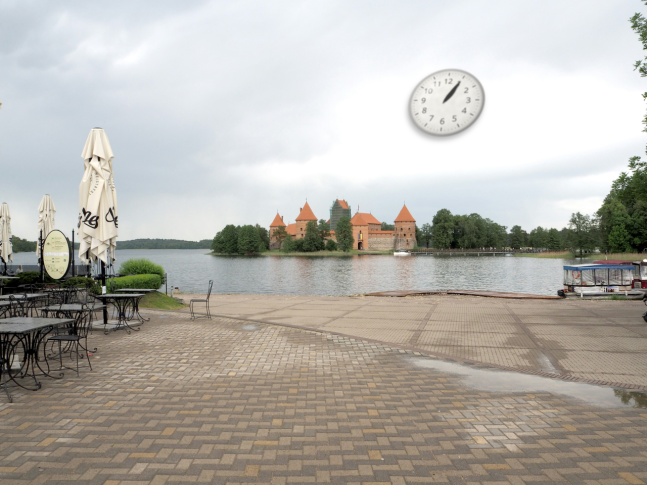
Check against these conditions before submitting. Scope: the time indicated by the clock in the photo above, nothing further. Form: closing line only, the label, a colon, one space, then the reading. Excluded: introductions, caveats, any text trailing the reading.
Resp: 1:05
